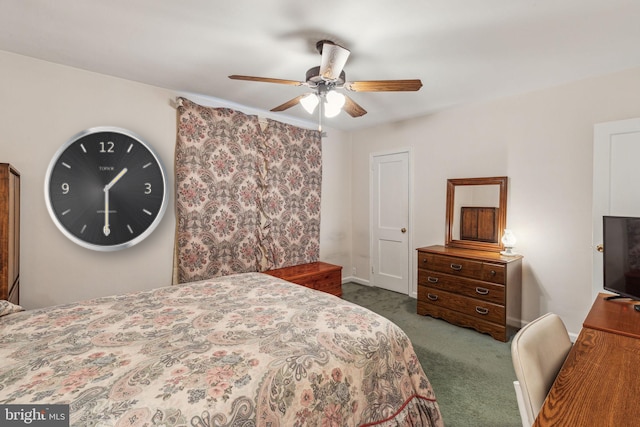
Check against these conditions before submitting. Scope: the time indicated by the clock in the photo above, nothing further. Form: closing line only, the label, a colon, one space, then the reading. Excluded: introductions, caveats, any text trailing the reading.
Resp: 1:30
